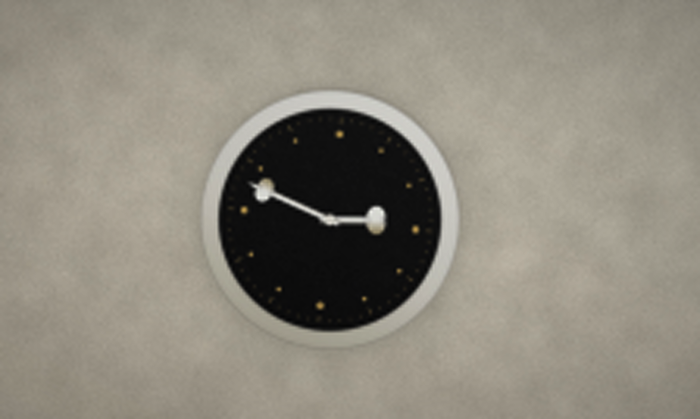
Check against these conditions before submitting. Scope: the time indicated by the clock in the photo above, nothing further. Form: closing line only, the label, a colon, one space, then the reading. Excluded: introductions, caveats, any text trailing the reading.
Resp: 2:48
